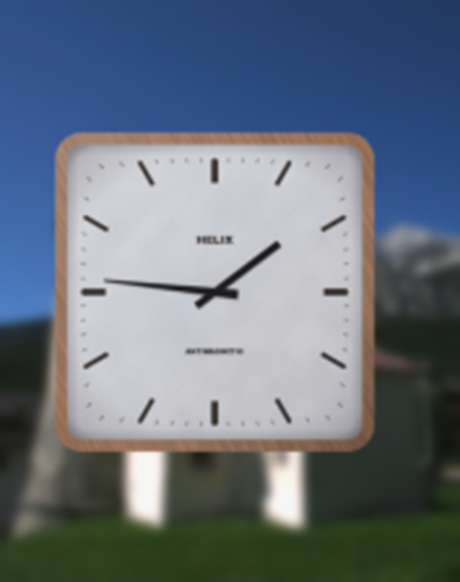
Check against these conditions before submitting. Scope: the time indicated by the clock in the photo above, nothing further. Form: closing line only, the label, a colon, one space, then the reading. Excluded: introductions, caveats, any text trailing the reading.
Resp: 1:46
